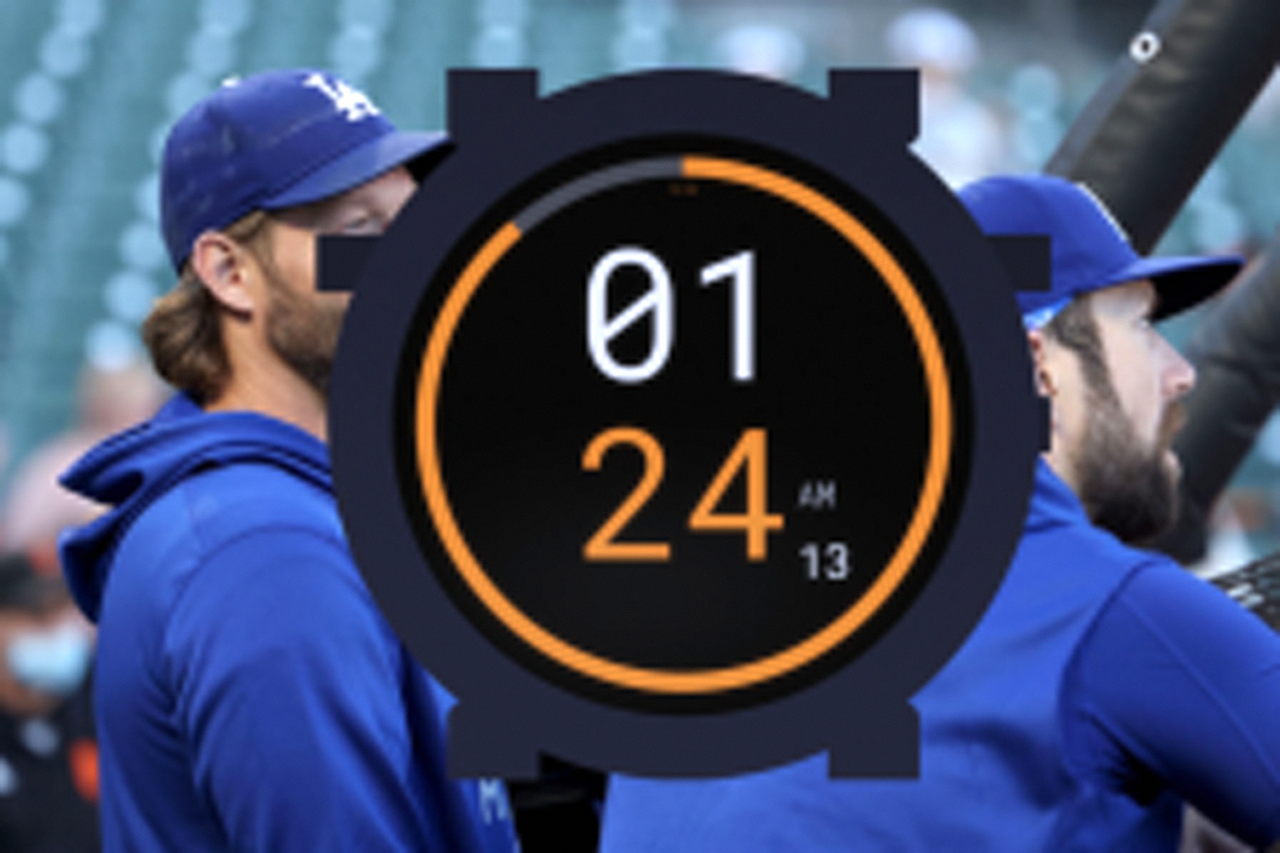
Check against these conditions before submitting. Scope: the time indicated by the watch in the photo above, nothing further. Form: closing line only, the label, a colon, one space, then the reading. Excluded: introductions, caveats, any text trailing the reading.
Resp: 1:24:13
